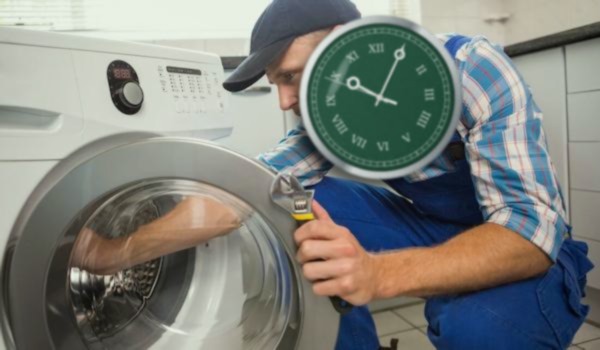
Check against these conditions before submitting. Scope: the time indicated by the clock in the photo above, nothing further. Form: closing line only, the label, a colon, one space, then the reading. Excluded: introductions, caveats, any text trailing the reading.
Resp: 10:04:49
